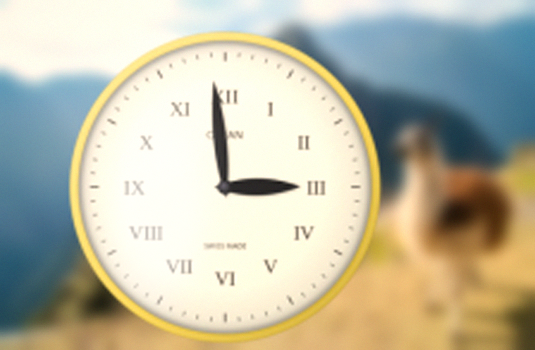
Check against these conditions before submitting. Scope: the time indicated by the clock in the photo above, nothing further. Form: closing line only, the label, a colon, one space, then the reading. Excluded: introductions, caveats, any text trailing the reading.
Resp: 2:59
